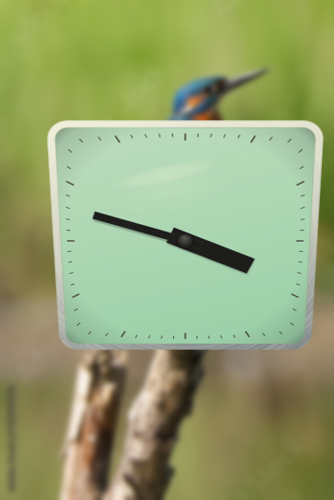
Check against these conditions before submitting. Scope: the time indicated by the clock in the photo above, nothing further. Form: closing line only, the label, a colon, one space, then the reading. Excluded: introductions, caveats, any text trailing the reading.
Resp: 3:48
